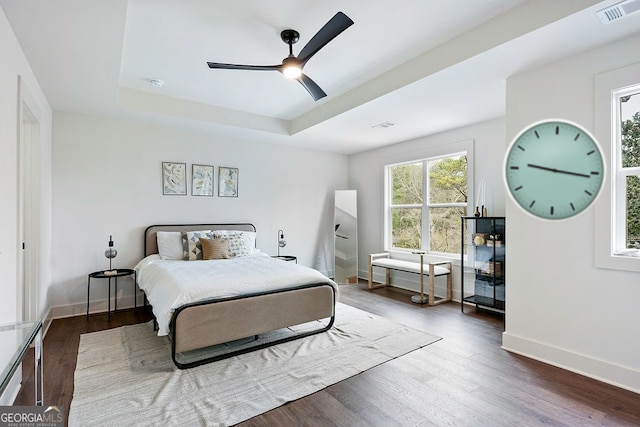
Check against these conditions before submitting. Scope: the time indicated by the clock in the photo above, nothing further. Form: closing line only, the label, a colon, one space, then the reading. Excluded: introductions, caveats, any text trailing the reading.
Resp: 9:16
